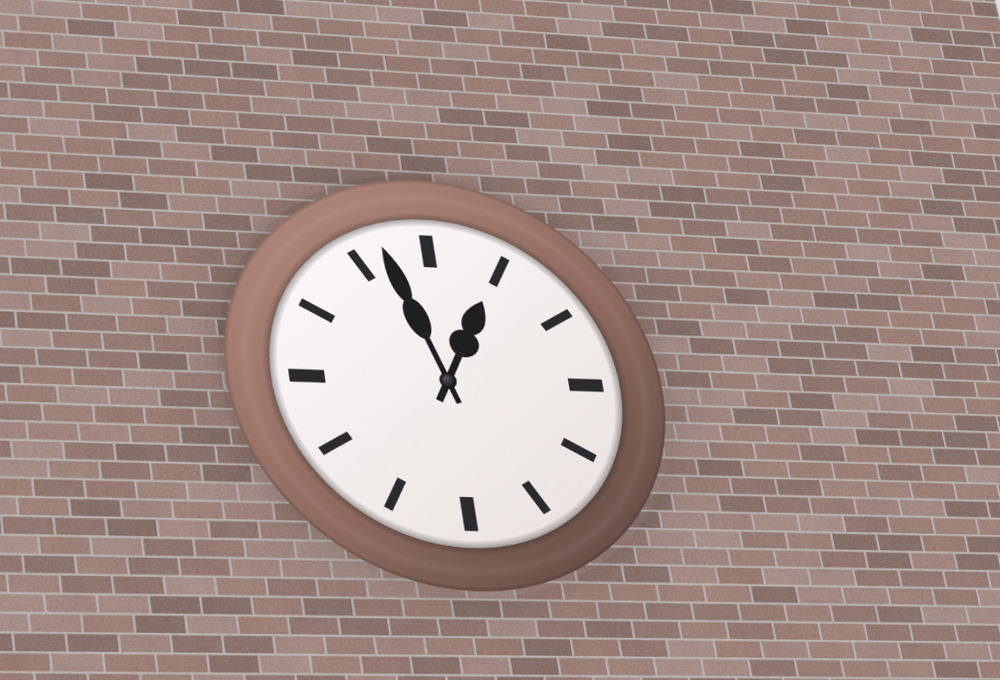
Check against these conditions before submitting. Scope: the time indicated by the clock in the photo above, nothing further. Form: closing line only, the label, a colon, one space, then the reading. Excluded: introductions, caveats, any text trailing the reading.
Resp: 12:57
